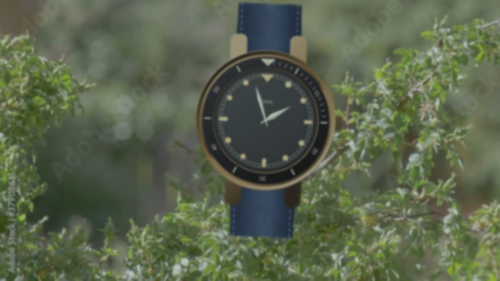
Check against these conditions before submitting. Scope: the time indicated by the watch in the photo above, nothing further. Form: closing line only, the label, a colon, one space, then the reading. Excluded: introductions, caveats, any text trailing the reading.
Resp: 1:57
